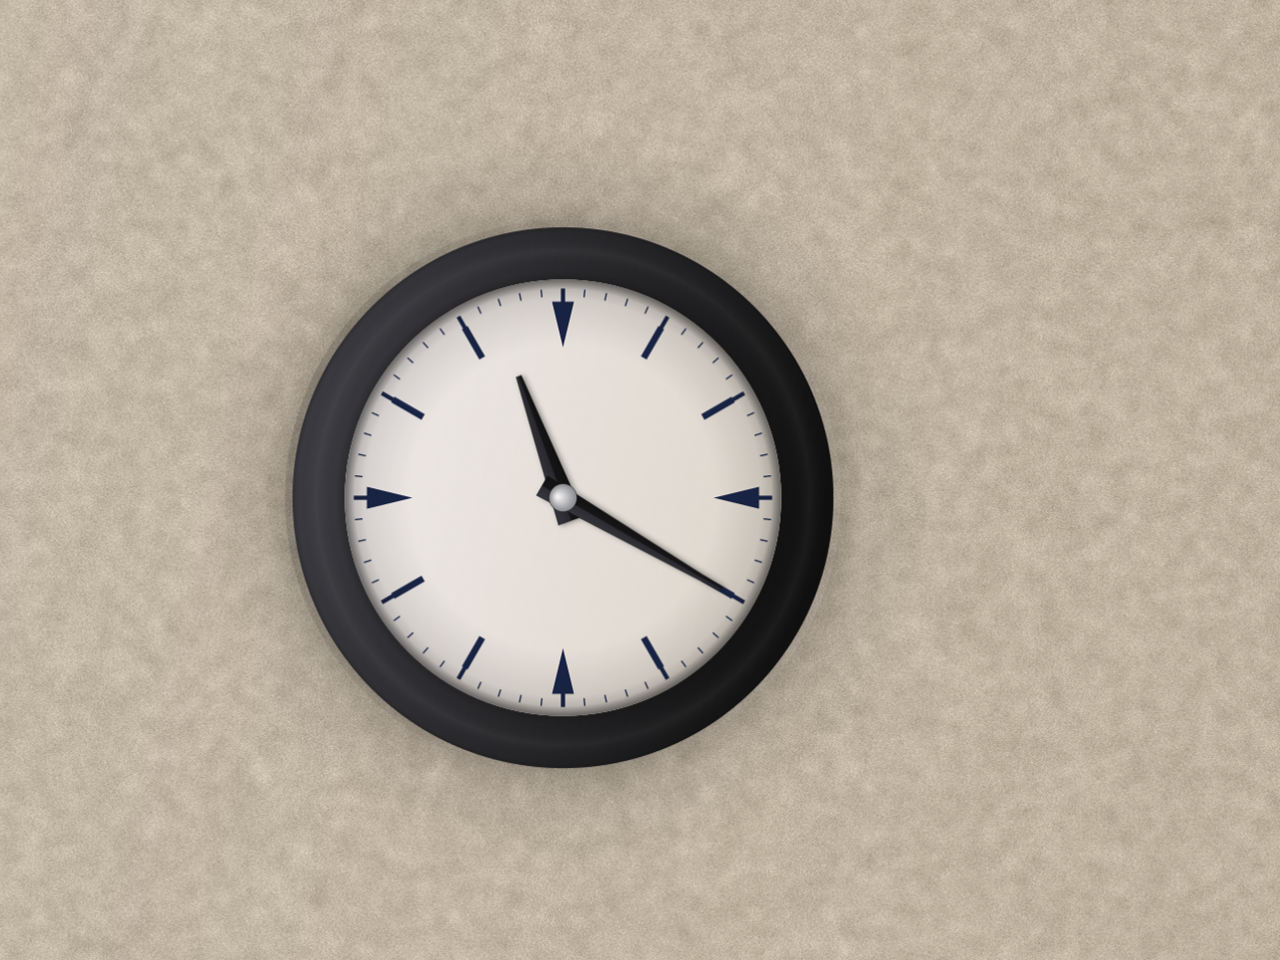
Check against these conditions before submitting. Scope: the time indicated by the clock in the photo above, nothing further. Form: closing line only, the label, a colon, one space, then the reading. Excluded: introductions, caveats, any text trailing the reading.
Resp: 11:20
